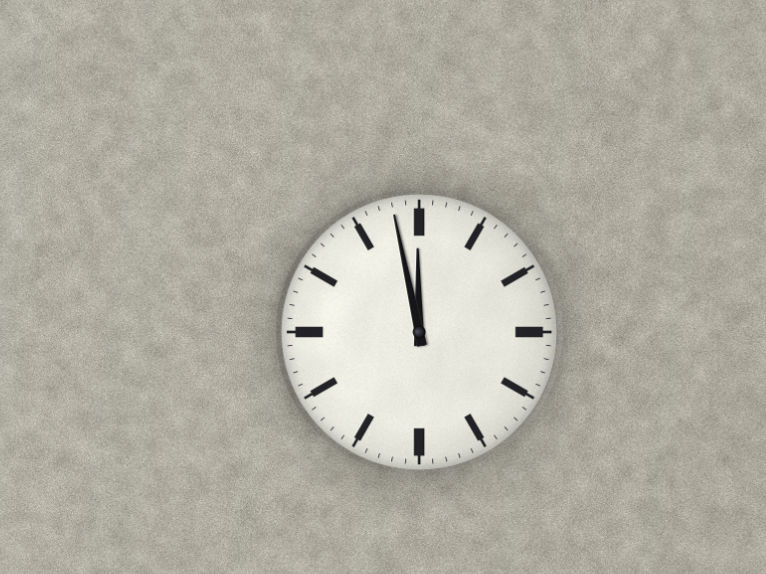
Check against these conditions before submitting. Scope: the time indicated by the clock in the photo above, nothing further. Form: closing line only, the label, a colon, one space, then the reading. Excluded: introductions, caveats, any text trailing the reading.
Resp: 11:58
